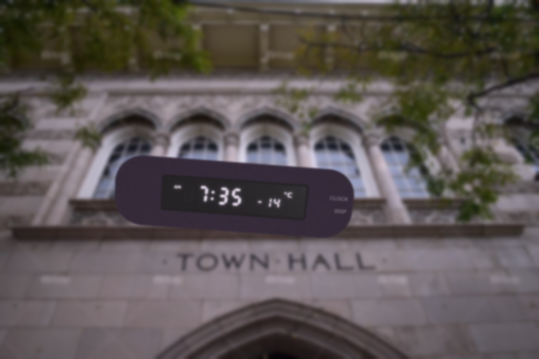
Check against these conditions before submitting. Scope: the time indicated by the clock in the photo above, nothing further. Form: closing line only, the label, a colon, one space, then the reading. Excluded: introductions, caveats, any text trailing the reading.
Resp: 7:35
